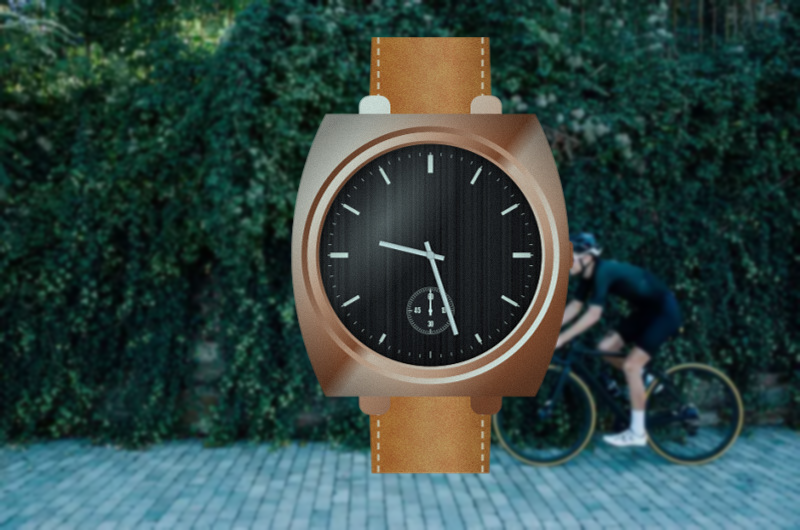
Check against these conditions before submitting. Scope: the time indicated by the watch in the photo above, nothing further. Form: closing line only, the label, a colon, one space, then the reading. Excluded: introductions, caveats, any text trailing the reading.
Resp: 9:27
